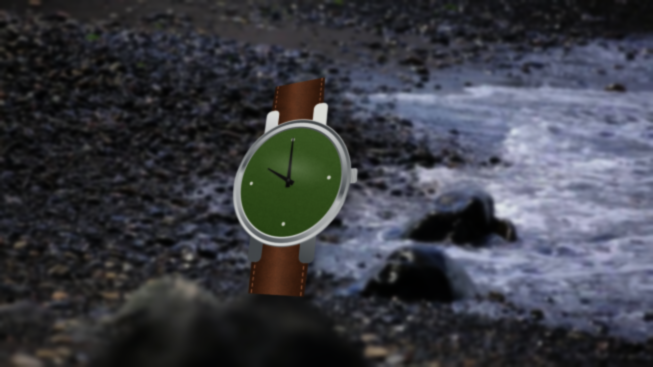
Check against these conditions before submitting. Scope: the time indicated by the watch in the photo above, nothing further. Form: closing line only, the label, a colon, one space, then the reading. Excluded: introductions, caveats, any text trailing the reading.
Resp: 10:00
